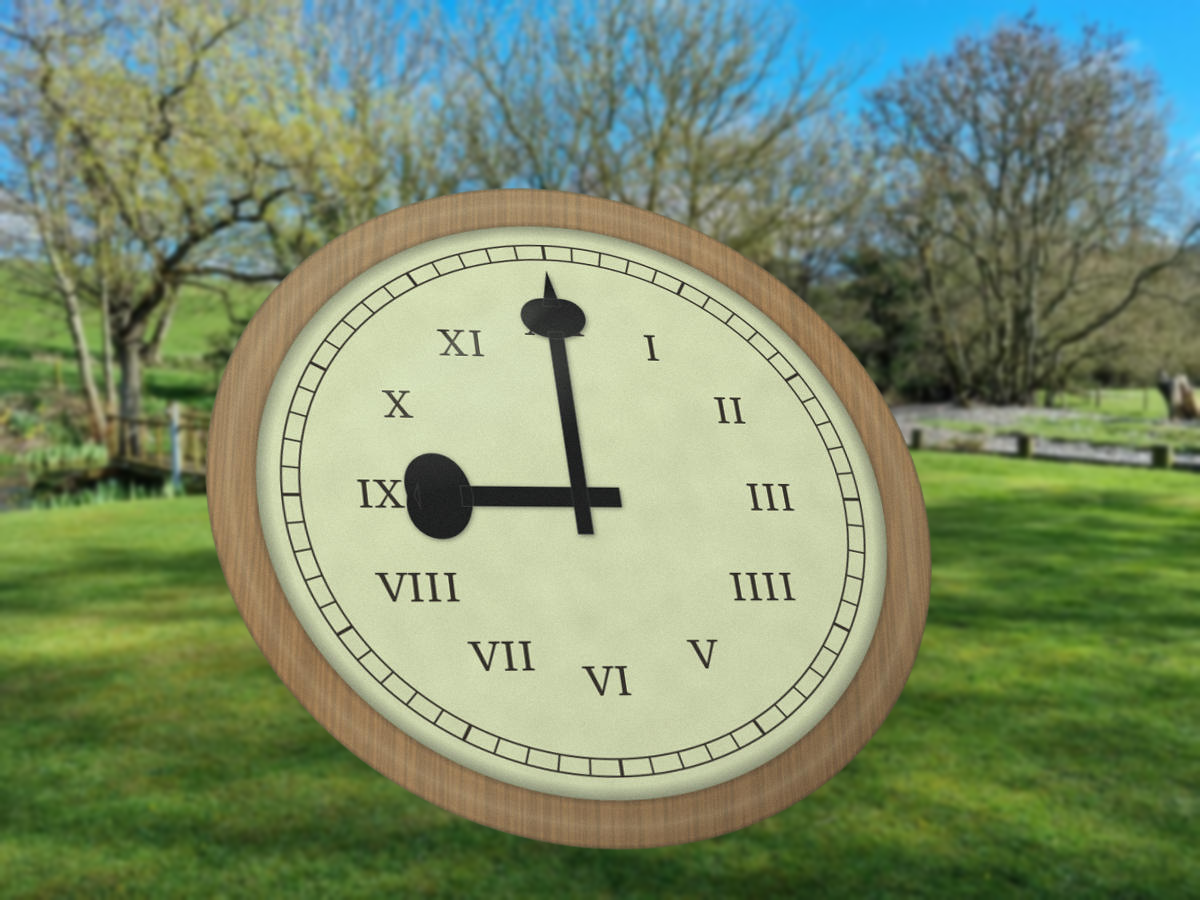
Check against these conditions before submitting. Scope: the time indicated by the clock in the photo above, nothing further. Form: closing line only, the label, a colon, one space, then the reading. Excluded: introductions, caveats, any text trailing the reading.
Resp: 9:00
